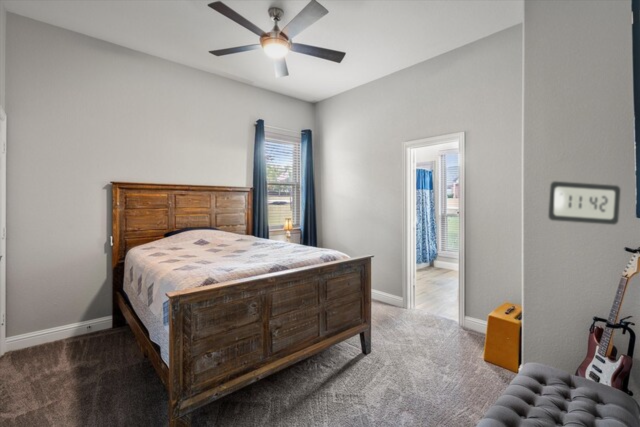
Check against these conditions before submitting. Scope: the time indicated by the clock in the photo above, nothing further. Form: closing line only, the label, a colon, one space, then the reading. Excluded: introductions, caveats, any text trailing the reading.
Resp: 11:42
